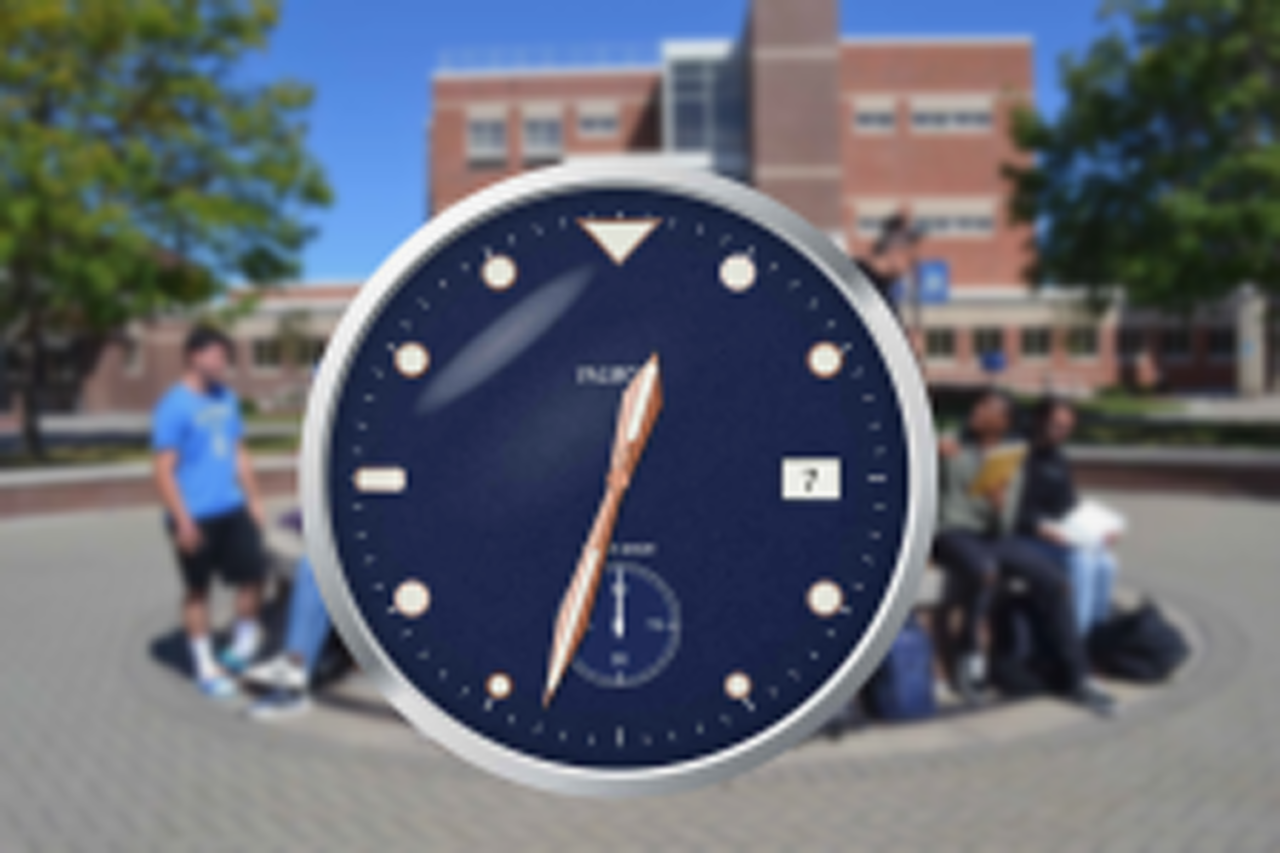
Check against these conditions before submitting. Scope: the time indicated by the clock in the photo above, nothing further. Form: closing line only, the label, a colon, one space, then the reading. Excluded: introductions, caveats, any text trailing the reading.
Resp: 12:33
